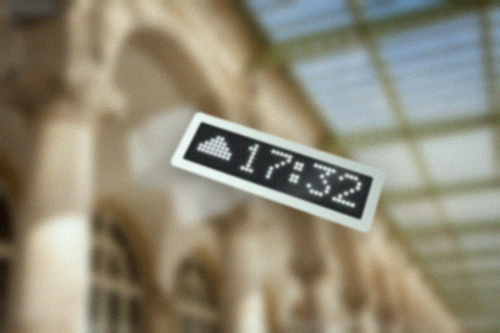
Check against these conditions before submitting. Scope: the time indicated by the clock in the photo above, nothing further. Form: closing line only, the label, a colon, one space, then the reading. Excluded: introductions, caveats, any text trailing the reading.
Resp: 17:32
